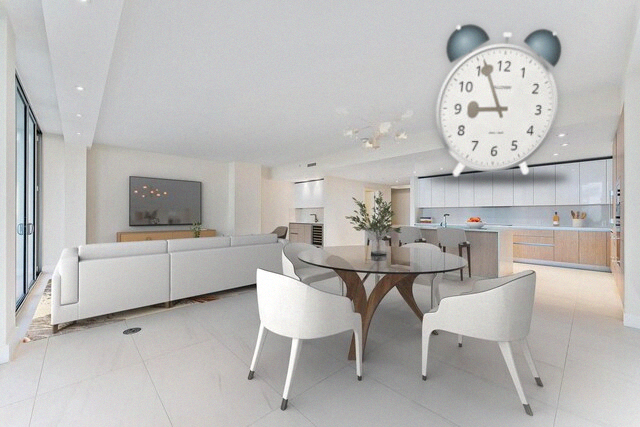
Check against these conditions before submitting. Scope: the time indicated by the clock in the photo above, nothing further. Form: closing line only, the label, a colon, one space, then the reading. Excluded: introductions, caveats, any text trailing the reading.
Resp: 8:56
